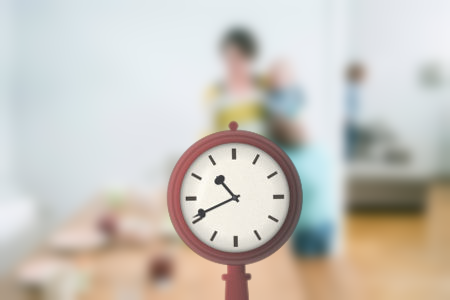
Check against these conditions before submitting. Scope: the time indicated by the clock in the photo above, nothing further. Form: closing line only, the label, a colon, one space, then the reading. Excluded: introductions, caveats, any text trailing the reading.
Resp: 10:41
